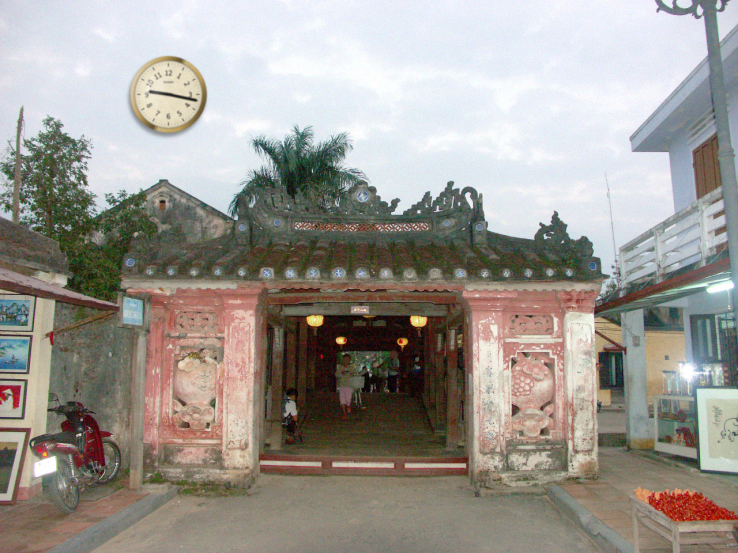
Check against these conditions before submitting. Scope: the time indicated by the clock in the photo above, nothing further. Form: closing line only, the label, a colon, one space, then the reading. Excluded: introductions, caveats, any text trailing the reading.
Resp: 9:17
